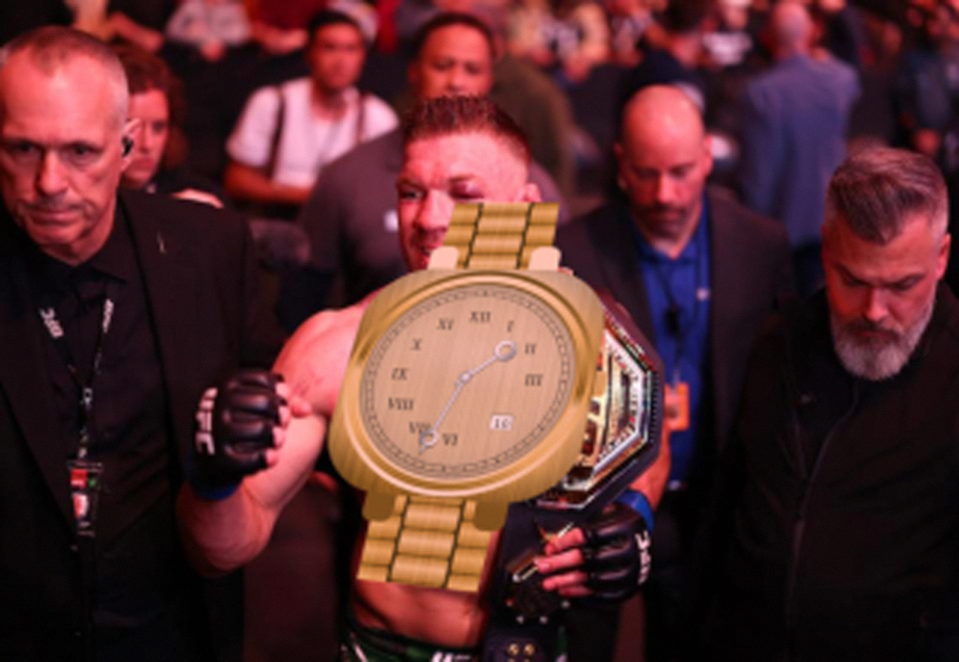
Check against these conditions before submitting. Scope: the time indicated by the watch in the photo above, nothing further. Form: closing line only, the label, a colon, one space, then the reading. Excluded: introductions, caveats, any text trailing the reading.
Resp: 1:33
